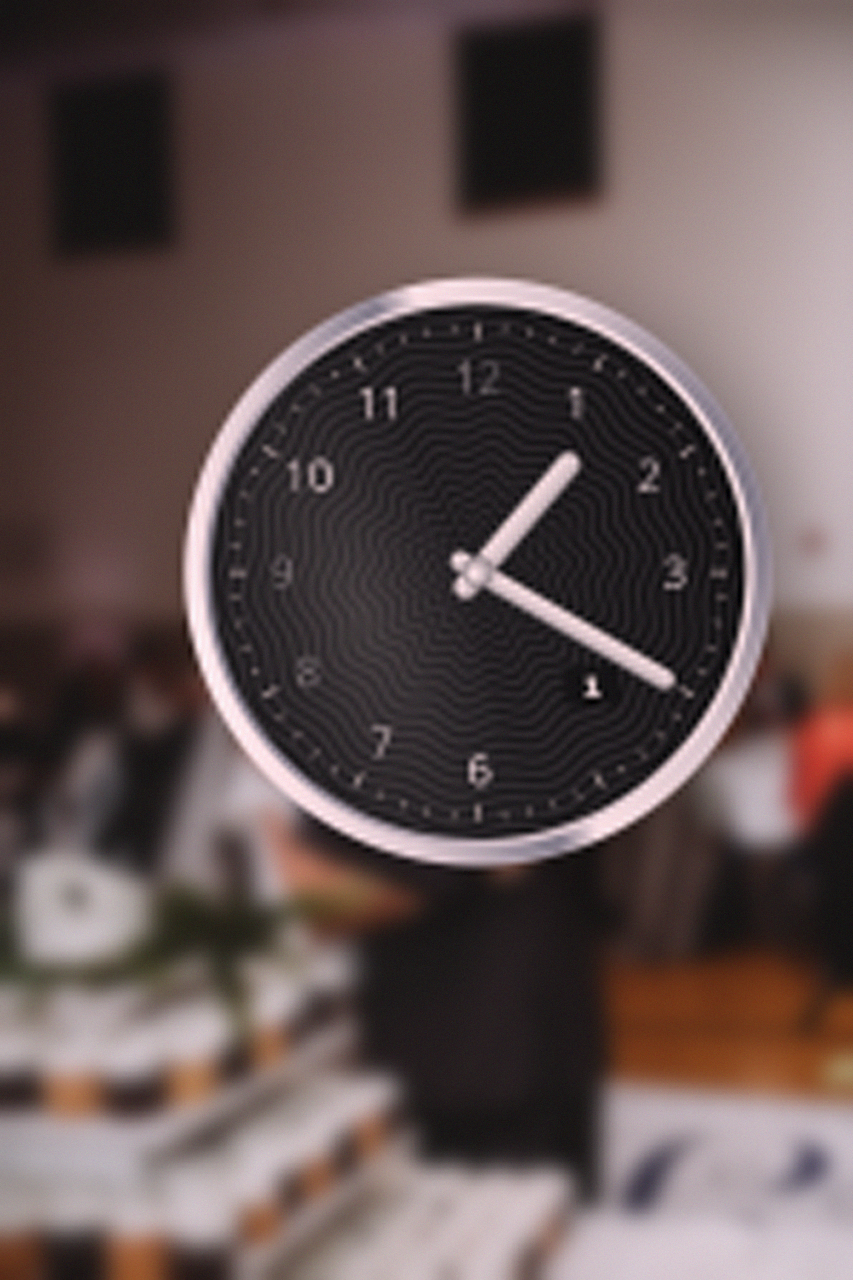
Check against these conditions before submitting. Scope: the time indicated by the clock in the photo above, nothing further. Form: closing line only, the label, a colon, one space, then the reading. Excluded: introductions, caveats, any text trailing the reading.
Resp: 1:20
